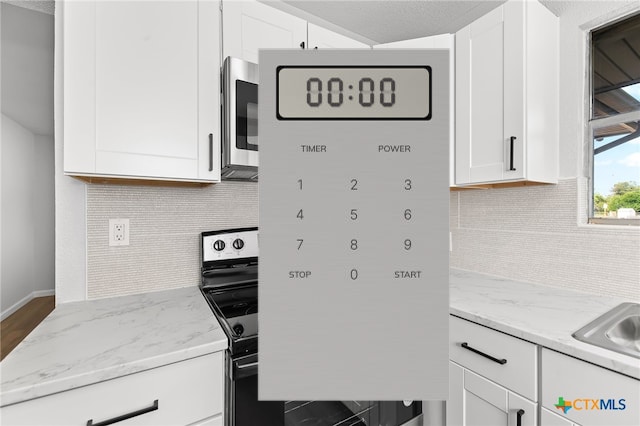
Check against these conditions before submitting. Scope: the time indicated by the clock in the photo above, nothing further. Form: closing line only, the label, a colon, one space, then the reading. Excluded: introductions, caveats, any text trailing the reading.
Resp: 0:00
